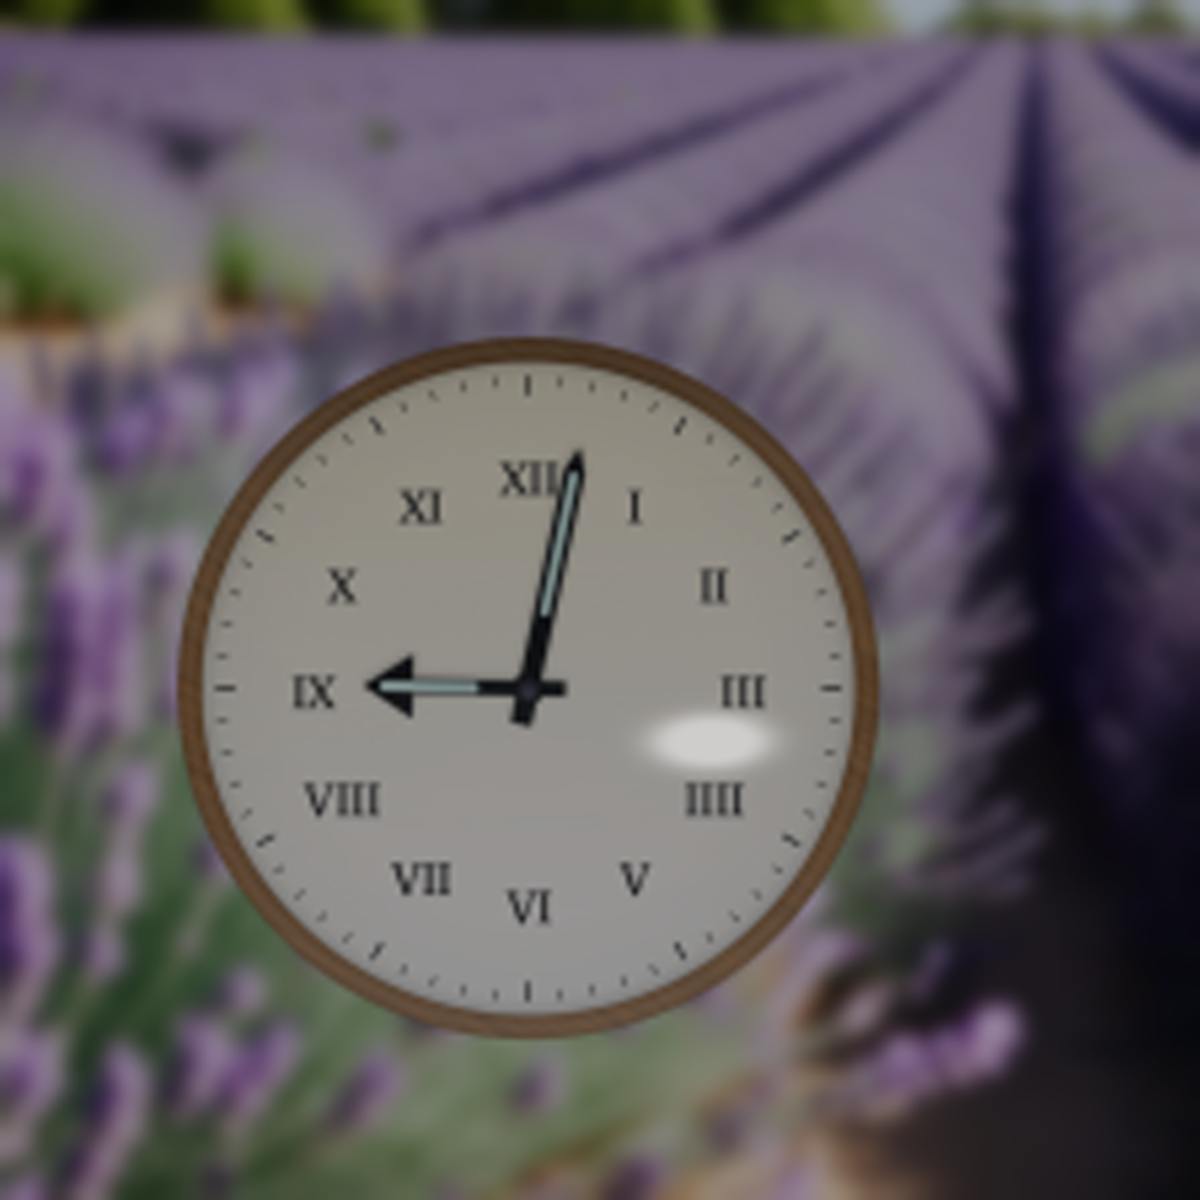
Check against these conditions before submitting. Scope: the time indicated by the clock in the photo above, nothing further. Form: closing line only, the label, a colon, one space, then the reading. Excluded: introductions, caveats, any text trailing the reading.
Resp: 9:02
